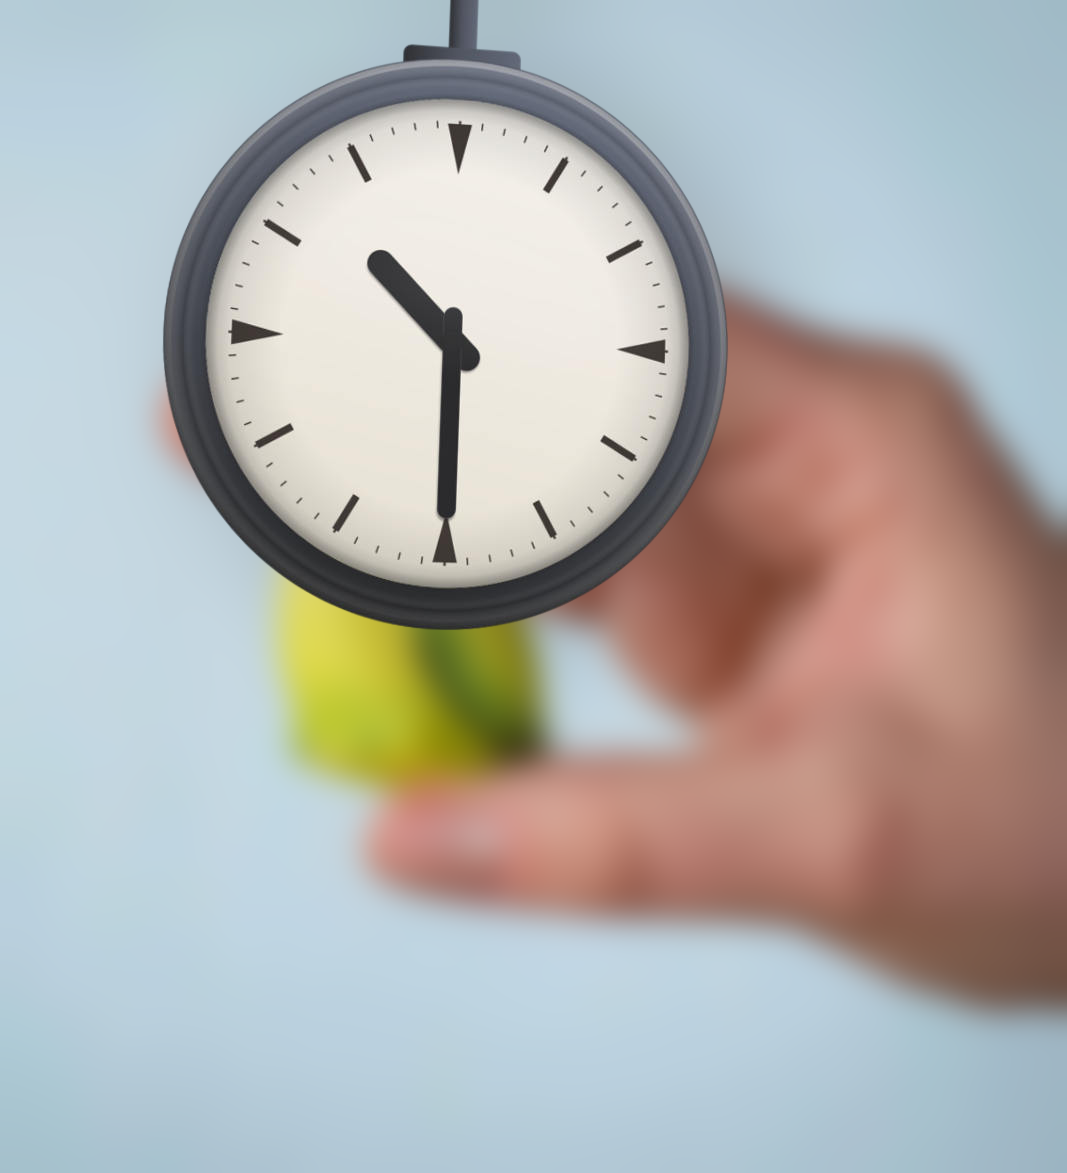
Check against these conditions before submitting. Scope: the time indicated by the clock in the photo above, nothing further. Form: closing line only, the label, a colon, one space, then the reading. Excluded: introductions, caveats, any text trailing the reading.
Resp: 10:30
